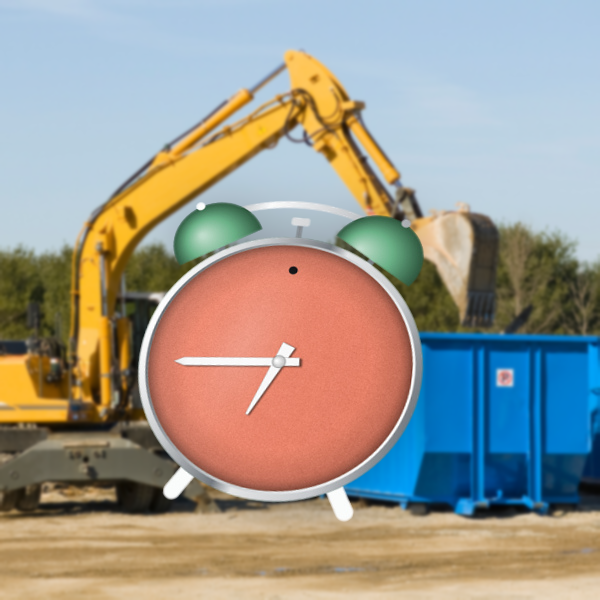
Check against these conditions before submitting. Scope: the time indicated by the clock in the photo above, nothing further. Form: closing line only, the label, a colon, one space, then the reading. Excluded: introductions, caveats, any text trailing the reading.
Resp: 6:44
